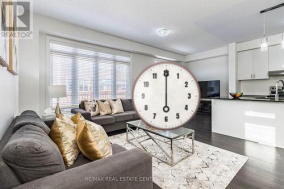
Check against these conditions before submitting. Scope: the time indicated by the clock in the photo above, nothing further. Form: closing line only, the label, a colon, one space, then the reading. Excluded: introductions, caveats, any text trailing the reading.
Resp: 6:00
